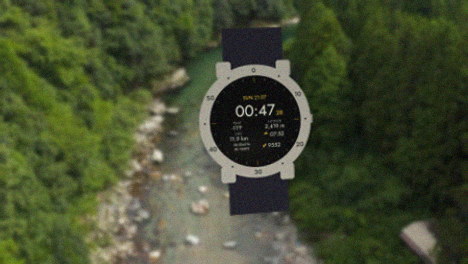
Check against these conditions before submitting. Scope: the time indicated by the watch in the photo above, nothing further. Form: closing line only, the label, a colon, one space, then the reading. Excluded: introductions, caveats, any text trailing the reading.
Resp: 0:47
